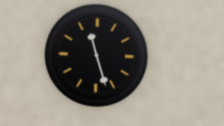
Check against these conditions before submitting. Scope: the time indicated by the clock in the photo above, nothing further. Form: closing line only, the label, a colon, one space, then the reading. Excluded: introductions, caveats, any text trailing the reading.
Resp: 11:27
